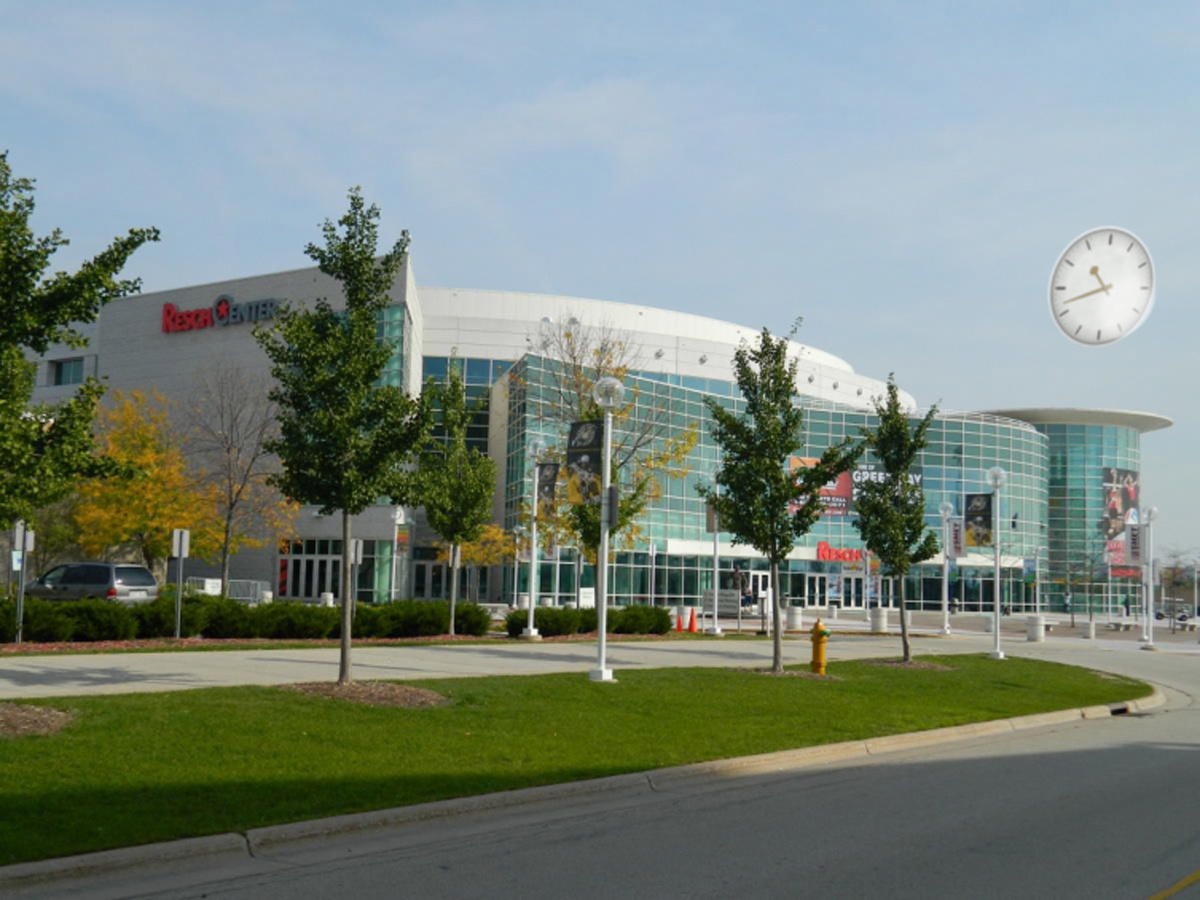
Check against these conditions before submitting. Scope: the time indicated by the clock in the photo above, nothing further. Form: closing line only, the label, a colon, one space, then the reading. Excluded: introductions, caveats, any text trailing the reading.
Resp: 10:42
